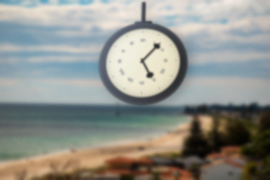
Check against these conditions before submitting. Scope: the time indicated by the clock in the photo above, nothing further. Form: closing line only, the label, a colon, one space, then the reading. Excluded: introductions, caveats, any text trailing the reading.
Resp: 5:07
